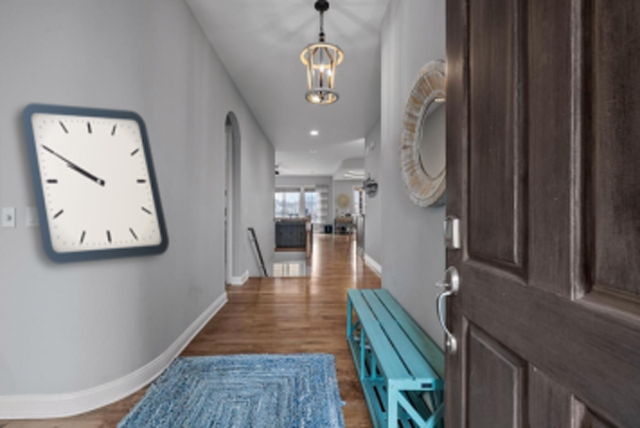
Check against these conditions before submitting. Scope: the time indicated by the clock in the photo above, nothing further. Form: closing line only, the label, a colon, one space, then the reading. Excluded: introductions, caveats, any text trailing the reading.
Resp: 9:50
